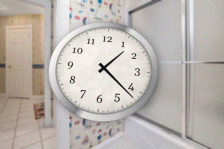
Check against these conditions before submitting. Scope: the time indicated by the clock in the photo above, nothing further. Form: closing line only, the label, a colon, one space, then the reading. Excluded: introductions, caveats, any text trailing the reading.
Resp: 1:22
